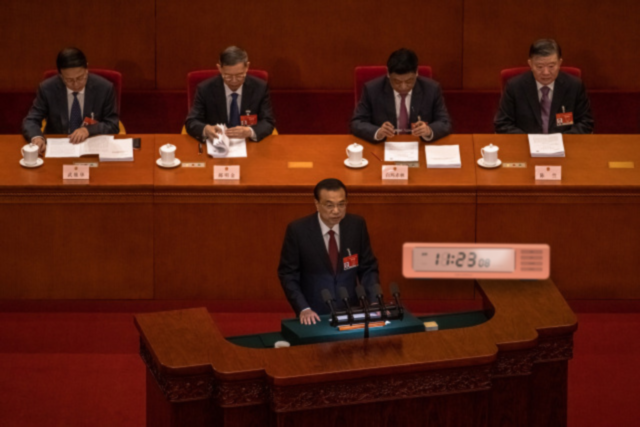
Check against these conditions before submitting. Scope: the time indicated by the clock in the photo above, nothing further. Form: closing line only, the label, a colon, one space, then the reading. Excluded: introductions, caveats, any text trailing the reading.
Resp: 11:23
